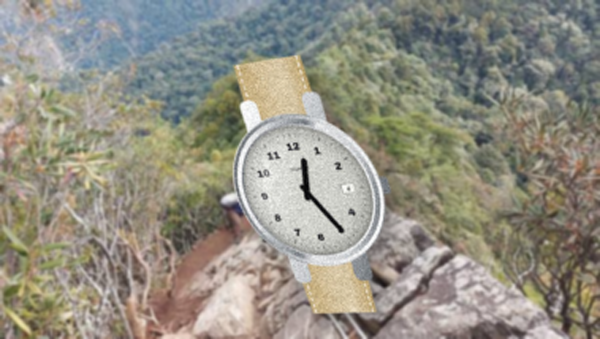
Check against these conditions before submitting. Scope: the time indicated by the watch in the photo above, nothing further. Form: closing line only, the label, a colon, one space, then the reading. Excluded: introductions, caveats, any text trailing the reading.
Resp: 12:25
